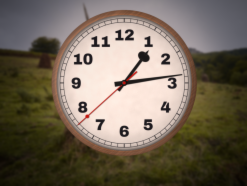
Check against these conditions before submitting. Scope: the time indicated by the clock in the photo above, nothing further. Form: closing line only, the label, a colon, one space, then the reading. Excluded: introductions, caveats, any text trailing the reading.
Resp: 1:13:38
